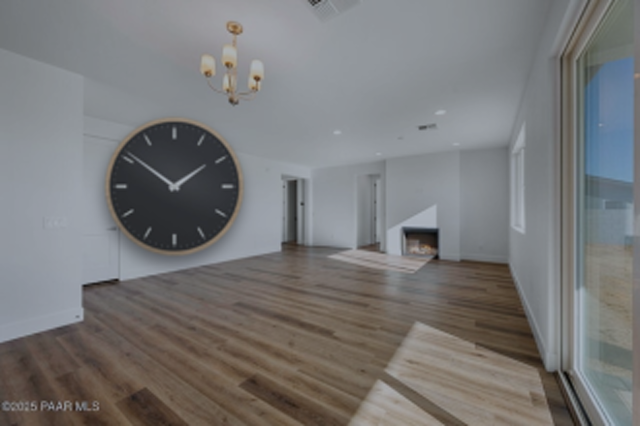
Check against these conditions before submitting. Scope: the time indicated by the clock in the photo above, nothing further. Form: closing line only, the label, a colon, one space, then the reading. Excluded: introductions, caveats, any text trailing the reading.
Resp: 1:51
